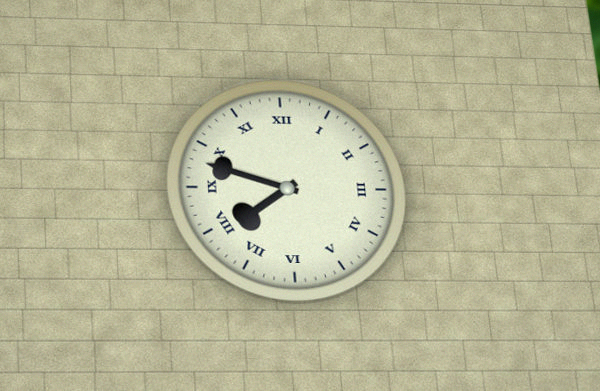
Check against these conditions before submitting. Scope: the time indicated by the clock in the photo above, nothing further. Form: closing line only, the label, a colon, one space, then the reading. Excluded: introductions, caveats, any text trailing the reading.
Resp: 7:48
